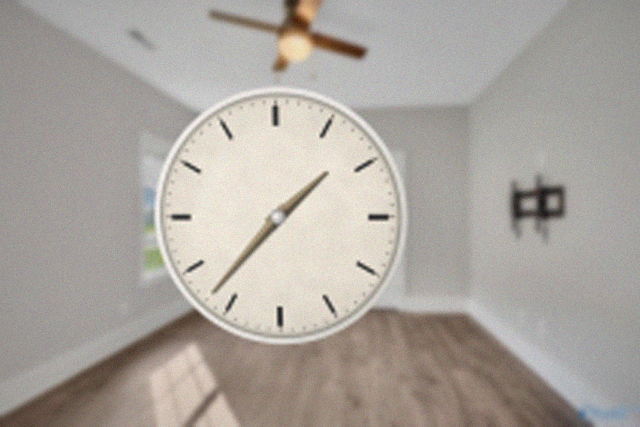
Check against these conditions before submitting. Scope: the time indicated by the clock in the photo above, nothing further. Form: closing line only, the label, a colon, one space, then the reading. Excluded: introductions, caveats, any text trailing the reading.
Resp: 1:37
